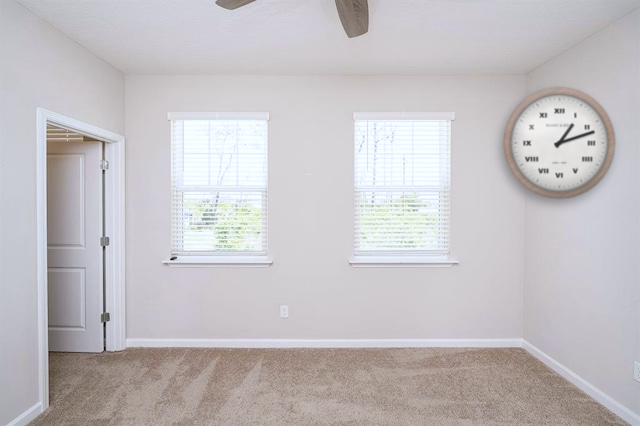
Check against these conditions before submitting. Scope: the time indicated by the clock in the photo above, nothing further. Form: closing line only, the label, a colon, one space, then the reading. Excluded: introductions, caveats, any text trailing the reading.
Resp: 1:12
